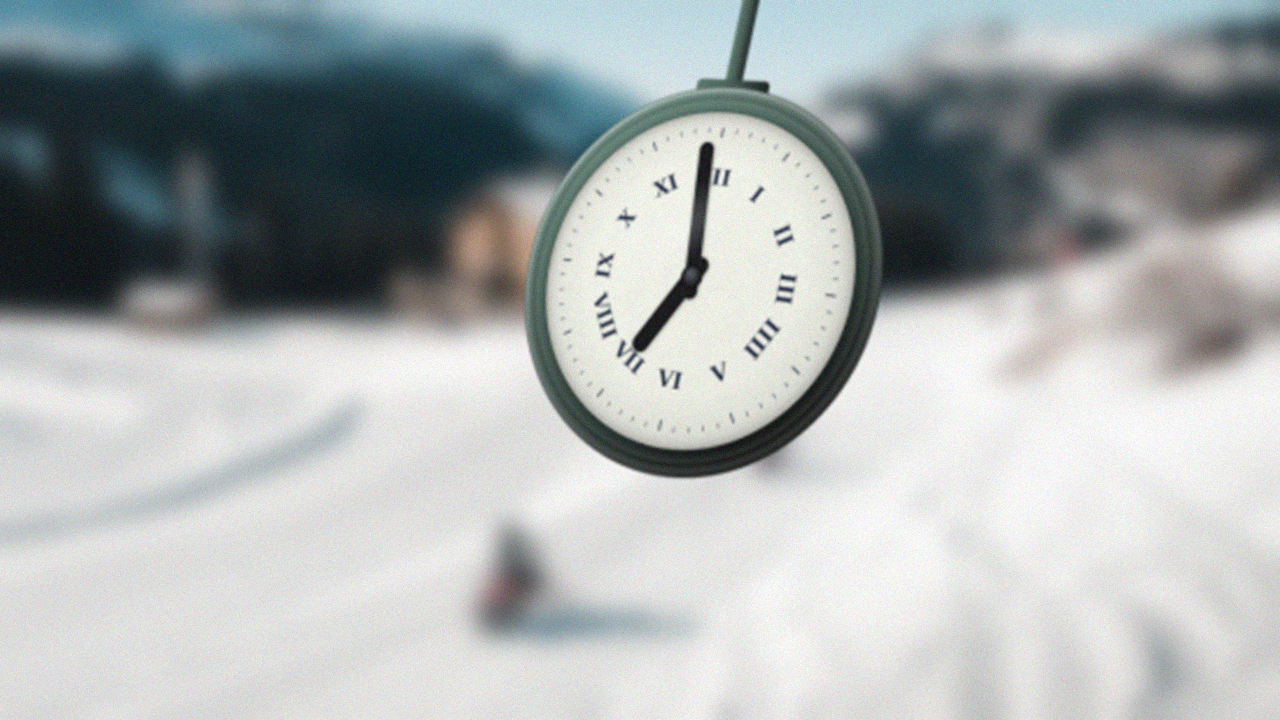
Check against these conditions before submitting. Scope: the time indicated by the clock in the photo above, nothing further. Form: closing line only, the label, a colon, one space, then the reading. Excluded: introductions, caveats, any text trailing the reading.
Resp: 6:59
